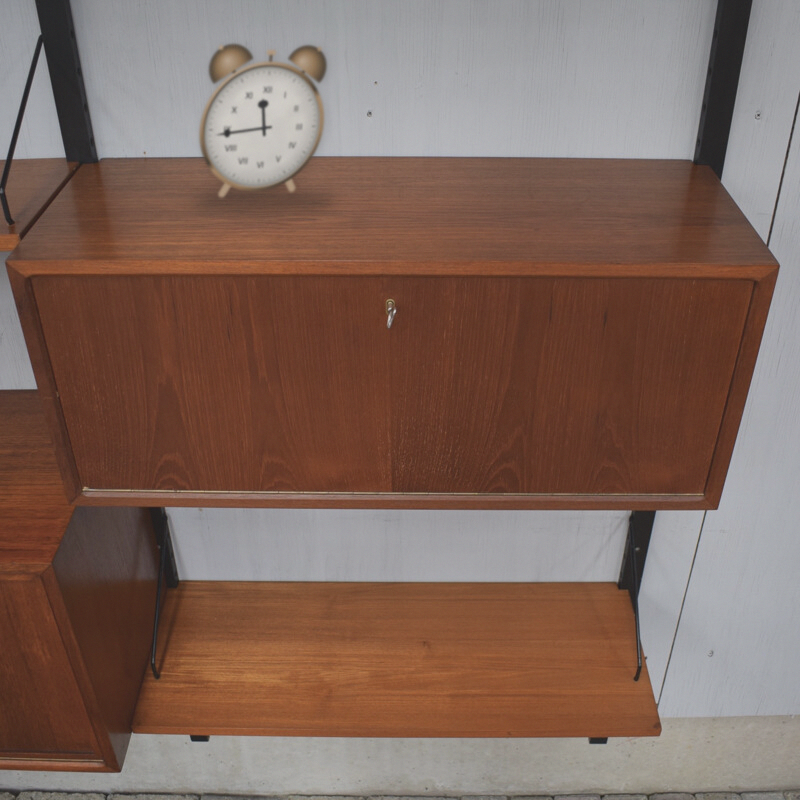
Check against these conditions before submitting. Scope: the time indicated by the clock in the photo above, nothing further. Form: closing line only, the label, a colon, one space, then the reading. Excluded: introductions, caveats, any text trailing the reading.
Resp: 11:44
